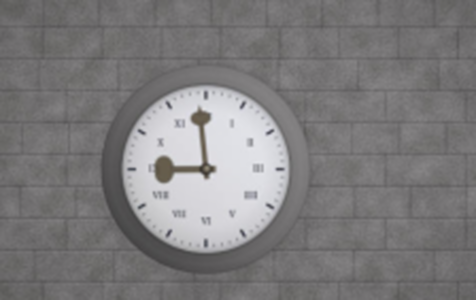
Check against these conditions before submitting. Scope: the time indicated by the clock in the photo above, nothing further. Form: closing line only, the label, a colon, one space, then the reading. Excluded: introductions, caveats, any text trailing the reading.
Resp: 8:59
